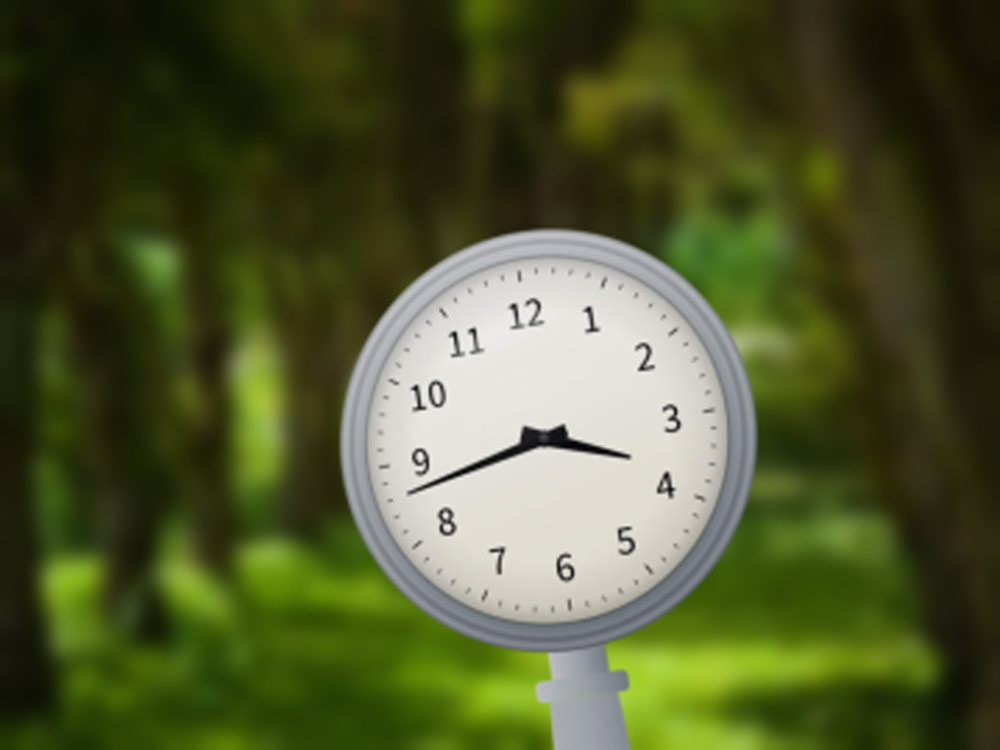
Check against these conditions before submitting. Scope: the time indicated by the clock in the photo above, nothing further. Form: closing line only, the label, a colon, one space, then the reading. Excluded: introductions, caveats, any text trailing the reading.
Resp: 3:43
